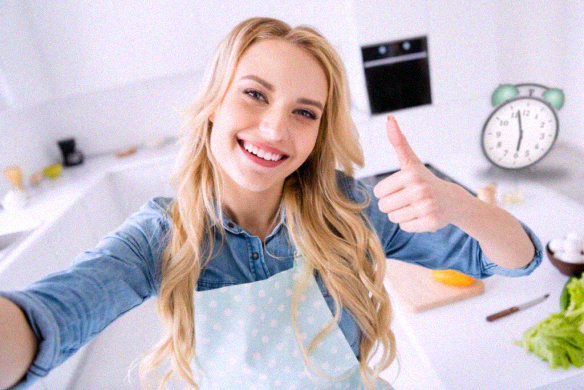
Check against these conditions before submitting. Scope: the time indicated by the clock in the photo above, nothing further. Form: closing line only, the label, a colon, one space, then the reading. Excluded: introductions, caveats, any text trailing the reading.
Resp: 5:57
